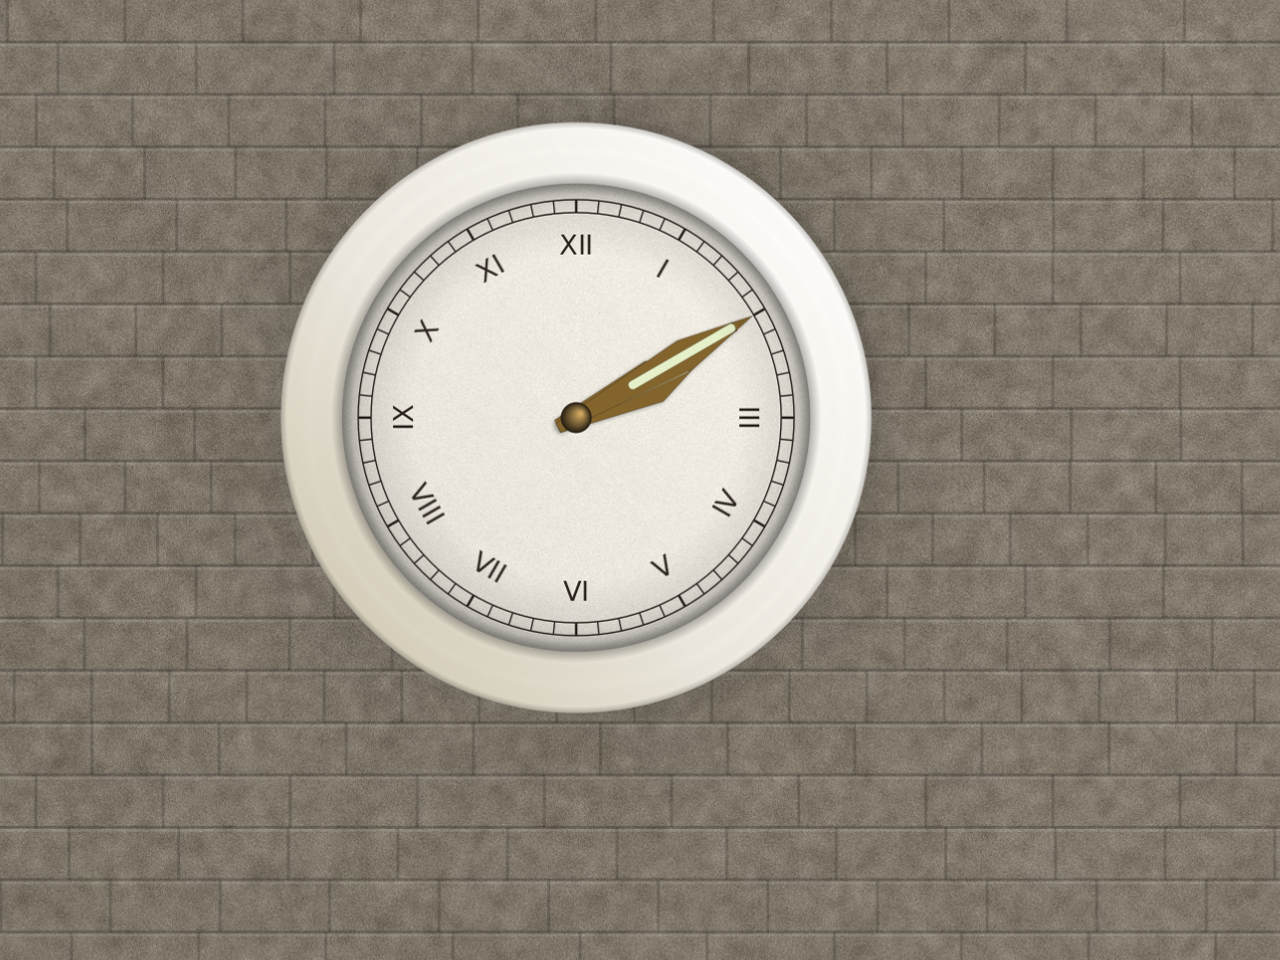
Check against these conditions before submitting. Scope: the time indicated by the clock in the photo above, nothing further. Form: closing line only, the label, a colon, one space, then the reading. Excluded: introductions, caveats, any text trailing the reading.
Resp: 2:10
